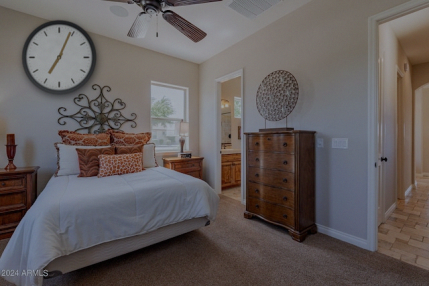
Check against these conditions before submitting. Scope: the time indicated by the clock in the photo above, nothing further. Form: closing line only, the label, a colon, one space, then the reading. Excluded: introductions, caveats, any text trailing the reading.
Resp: 7:04
